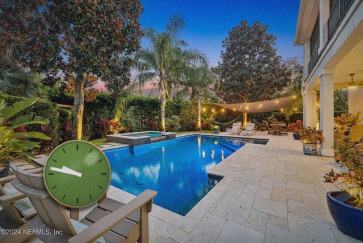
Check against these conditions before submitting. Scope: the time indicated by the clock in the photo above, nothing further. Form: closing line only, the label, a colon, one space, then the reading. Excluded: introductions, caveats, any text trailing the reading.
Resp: 9:47
